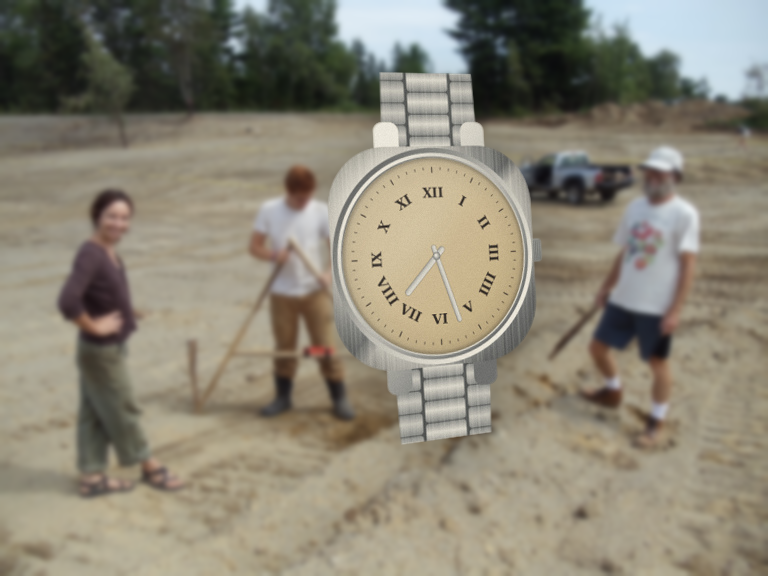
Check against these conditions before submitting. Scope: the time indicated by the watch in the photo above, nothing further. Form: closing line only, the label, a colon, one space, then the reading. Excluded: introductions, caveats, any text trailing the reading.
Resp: 7:27
